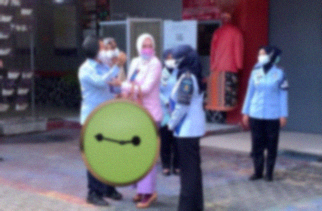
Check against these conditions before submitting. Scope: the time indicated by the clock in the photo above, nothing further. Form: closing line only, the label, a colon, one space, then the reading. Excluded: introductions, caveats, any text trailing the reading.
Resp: 2:47
